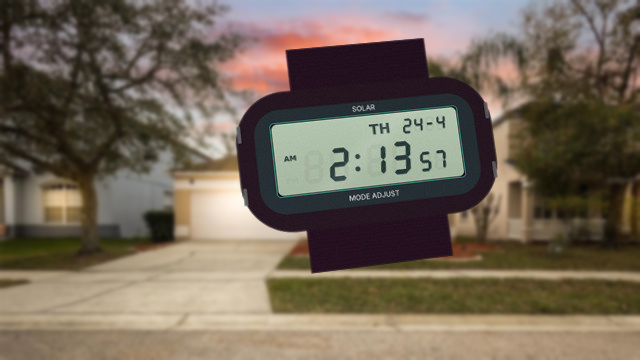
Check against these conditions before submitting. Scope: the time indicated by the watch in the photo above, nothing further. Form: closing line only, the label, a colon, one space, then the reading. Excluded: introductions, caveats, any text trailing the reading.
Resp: 2:13:57
